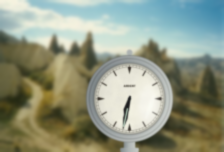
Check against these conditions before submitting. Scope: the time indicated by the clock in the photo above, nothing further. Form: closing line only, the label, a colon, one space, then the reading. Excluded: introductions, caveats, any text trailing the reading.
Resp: 6:32
